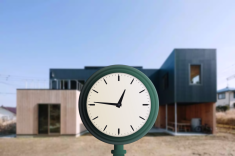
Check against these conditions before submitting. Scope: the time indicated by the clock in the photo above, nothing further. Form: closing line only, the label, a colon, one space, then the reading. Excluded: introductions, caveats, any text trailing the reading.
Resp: 12:46
